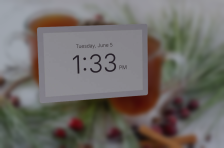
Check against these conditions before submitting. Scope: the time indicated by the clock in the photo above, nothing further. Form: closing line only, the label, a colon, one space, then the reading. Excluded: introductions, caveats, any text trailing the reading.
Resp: 1:33
